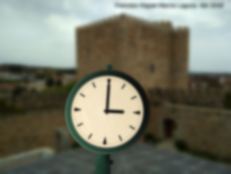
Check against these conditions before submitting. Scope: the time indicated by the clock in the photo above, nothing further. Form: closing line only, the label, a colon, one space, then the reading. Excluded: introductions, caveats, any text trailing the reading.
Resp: 3:00
